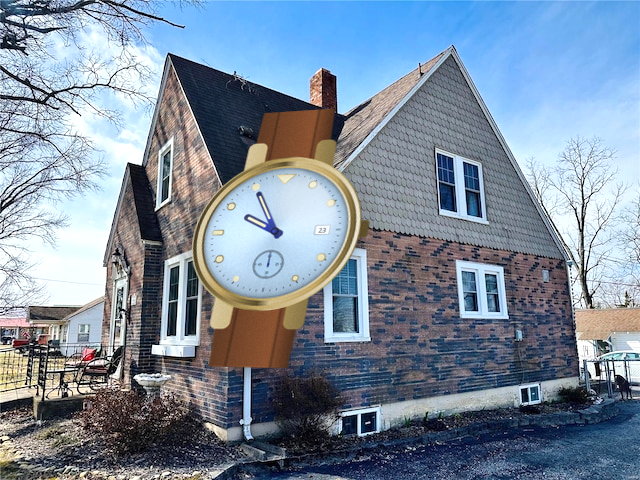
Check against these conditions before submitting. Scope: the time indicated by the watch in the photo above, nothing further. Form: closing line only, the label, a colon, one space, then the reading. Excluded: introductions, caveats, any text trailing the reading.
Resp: 9:55
